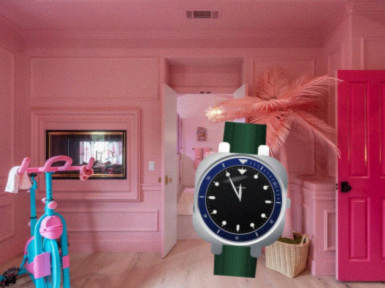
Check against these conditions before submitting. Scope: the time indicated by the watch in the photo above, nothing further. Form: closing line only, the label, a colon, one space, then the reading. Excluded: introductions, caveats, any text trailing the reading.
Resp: 11:55
